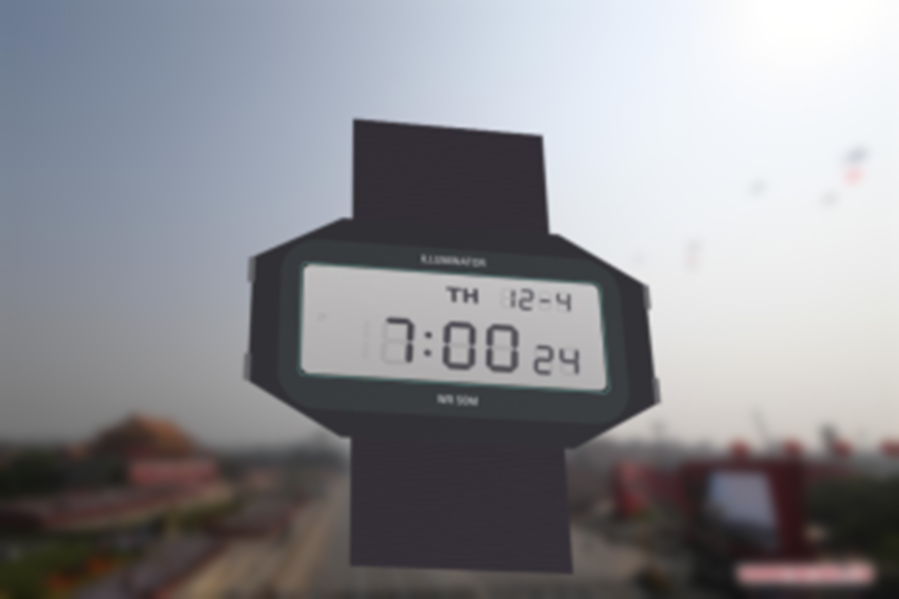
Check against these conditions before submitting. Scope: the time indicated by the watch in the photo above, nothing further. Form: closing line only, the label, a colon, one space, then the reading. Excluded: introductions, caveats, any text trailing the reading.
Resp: 7:00:24
